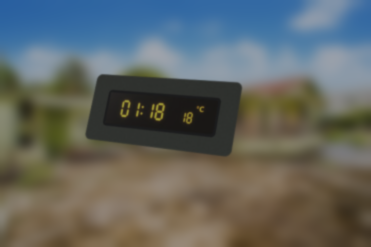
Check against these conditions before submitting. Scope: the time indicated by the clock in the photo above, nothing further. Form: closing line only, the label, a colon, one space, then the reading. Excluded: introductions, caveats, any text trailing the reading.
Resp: 1:18
